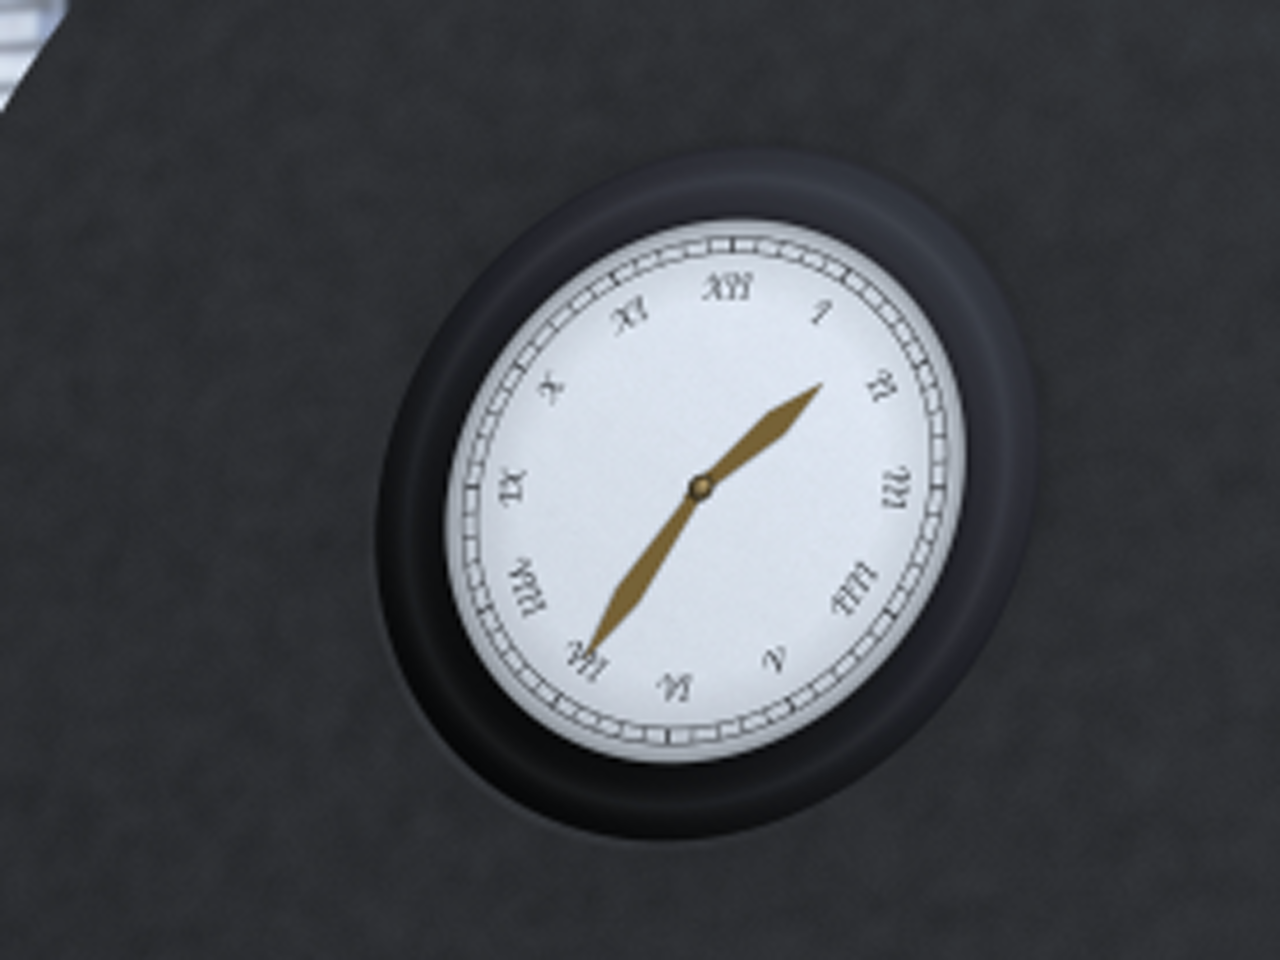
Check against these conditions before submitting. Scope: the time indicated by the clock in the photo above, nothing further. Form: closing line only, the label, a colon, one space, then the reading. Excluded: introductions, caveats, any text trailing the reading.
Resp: 1:35
